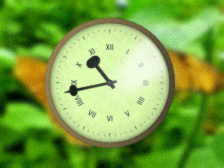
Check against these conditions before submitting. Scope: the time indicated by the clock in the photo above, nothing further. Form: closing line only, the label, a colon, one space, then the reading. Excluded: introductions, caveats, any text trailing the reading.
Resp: 10:43
